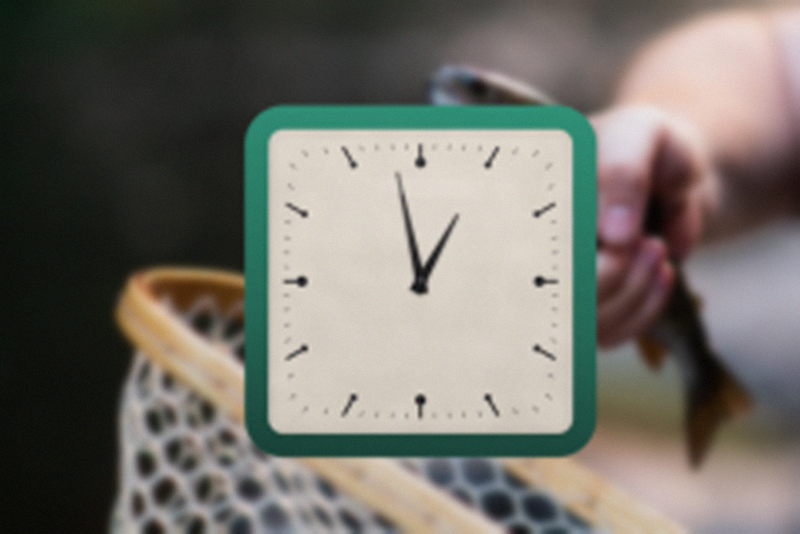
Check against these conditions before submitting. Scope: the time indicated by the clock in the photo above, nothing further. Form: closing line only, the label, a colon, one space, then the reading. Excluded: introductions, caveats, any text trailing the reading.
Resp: 12:58
